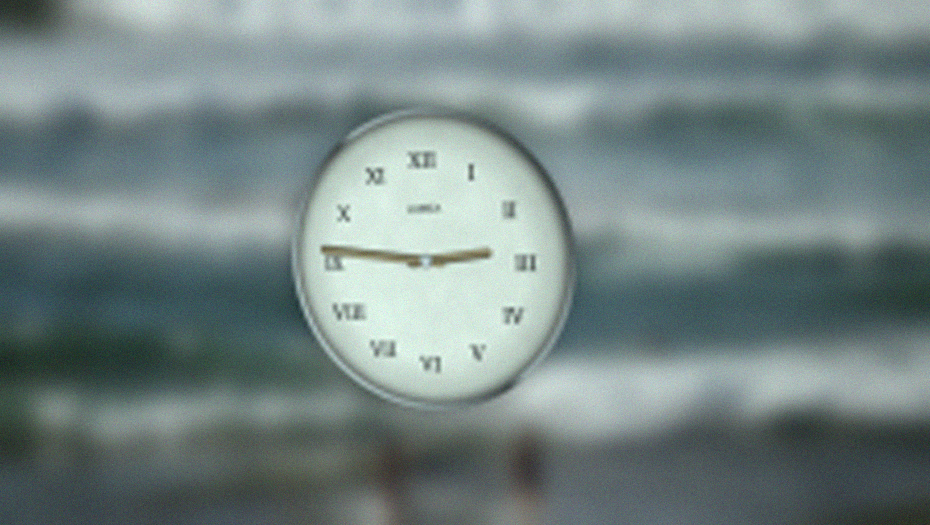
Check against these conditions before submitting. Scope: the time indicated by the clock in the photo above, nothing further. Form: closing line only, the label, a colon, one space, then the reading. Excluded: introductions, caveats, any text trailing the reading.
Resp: 2:46
